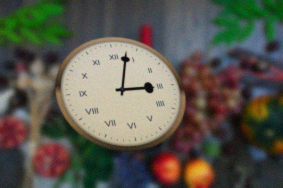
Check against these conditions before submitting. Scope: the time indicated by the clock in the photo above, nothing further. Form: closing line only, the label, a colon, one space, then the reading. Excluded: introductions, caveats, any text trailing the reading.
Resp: 3:03
